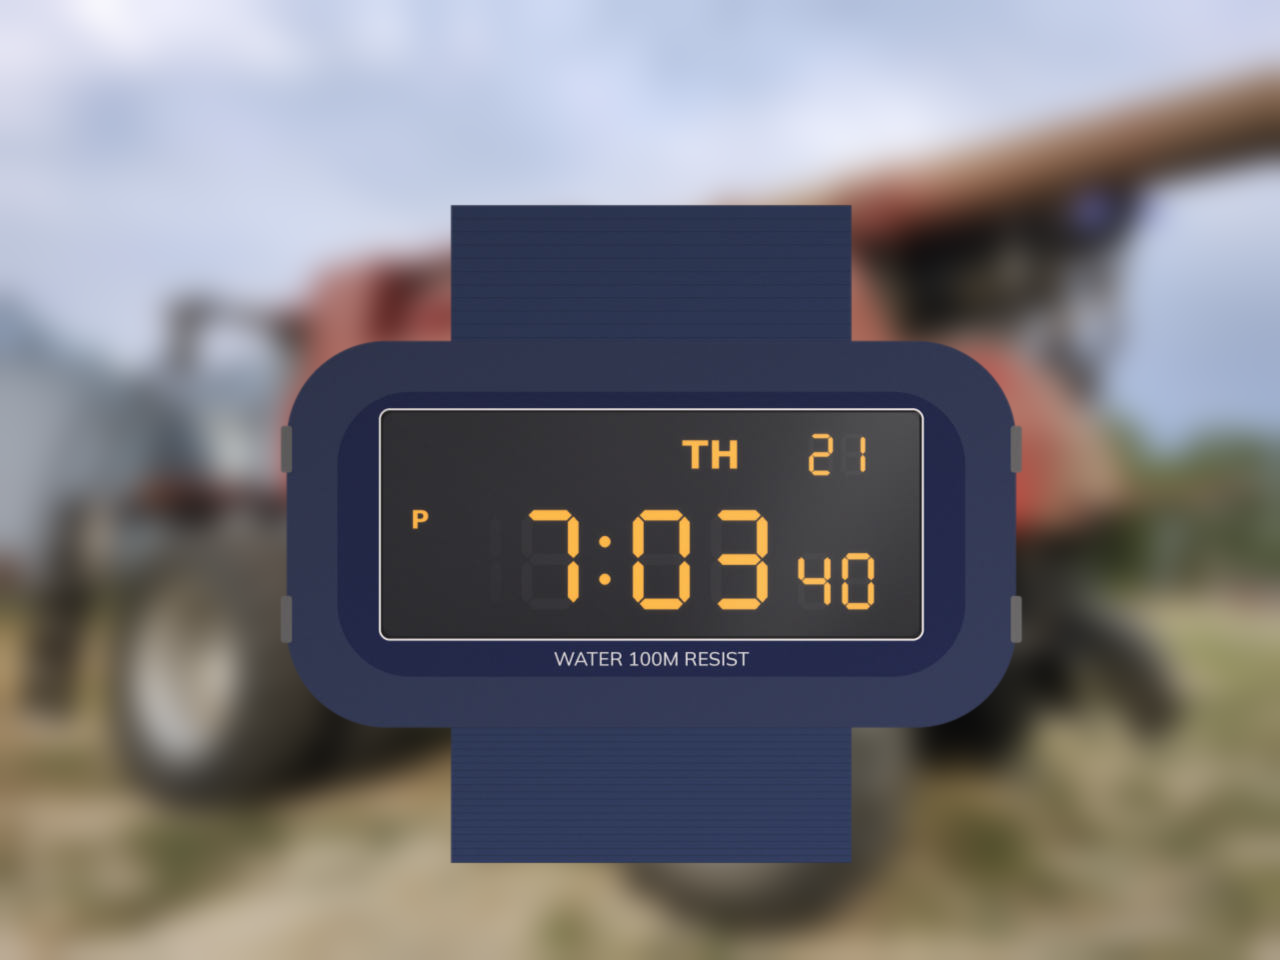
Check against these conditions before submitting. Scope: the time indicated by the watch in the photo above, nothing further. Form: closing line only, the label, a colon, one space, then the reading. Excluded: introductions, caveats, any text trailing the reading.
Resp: 7:03:40
